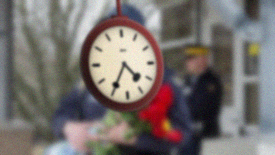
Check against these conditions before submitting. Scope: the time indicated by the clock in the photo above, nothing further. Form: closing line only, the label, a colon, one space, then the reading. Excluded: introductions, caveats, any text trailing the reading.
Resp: 4:35
